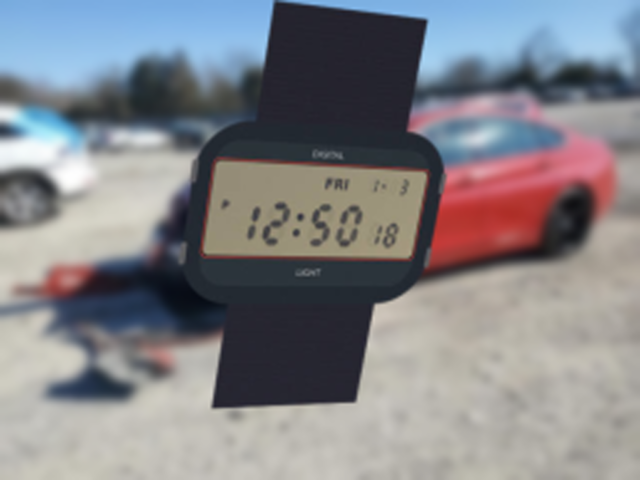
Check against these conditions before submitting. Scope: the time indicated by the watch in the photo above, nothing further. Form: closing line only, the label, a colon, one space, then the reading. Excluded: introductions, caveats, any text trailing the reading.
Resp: 12:50:18
